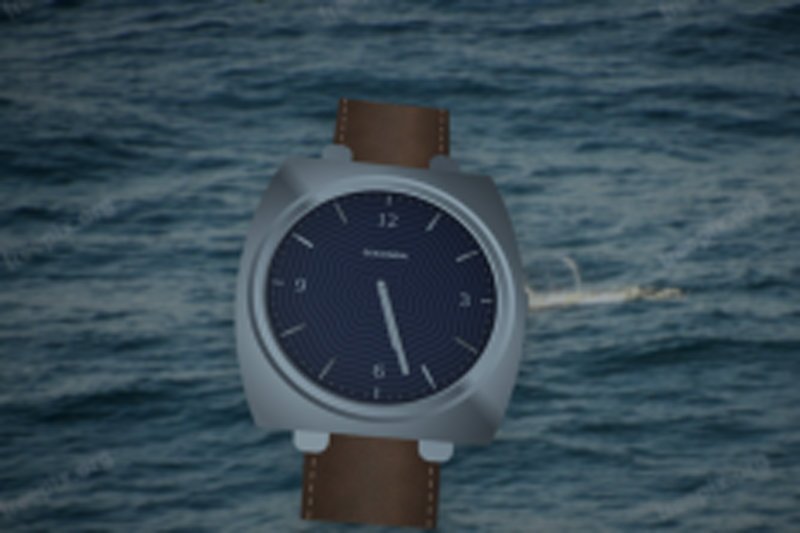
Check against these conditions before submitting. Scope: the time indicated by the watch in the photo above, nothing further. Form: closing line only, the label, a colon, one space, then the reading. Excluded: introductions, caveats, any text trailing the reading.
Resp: 5:27
